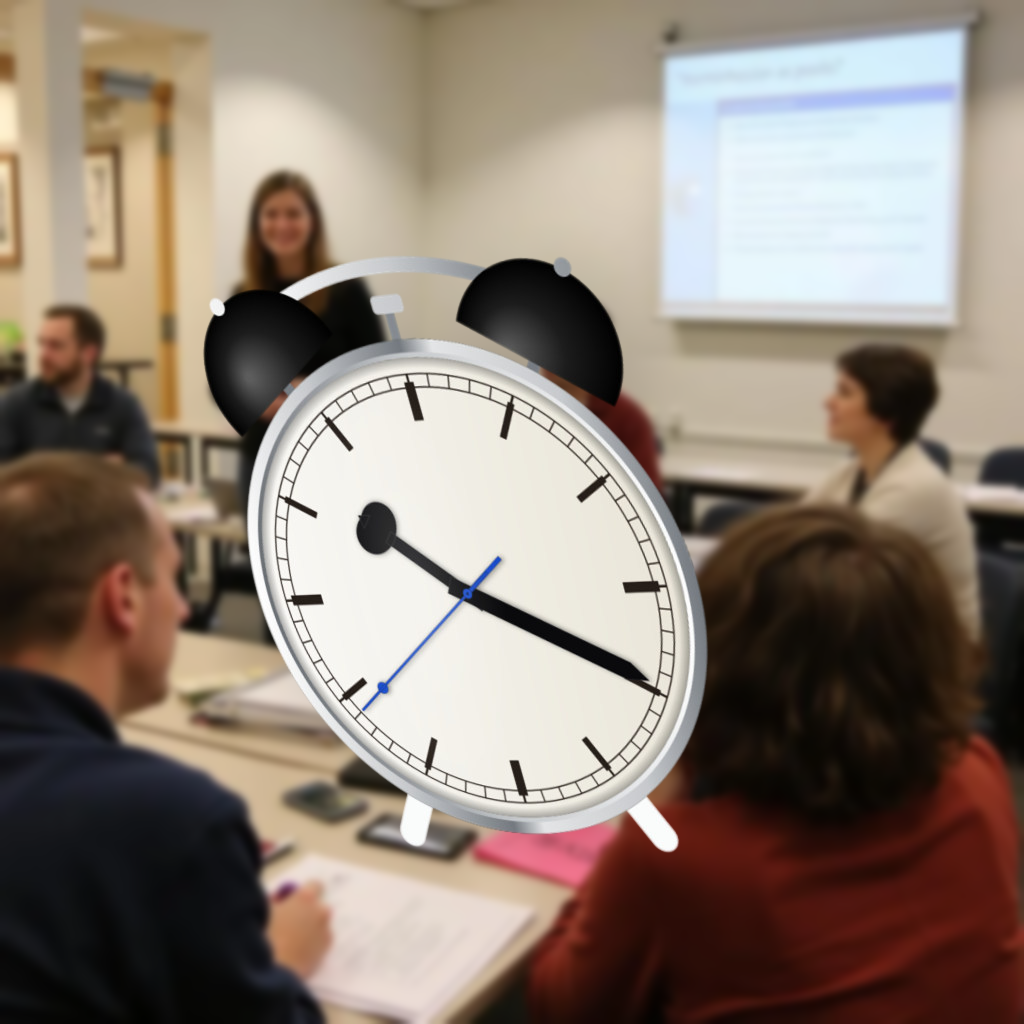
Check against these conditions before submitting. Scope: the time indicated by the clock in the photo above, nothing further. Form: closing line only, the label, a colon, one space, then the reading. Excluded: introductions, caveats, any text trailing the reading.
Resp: 10:19:39
